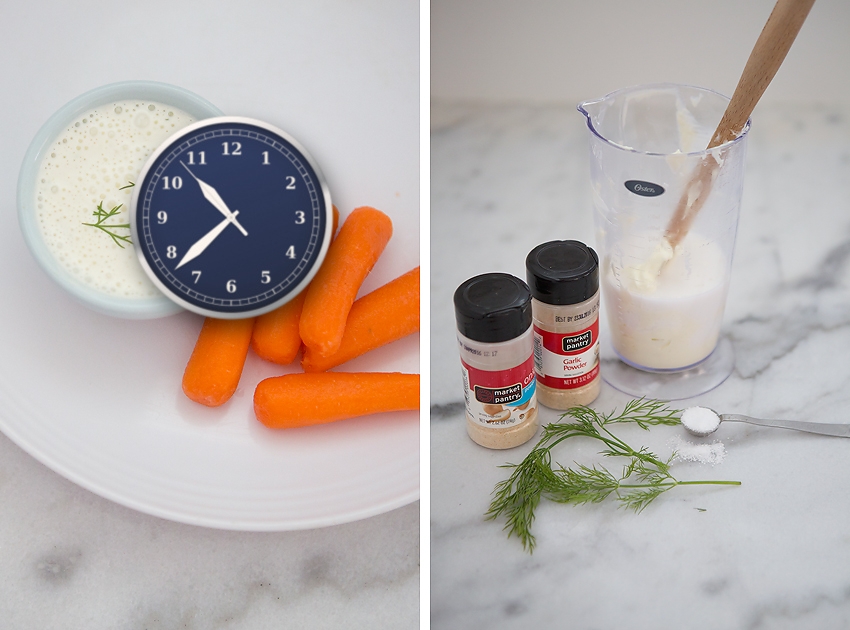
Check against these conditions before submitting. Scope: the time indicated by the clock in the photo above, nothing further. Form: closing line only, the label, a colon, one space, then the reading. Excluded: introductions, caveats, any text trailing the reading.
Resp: 10:37:53
